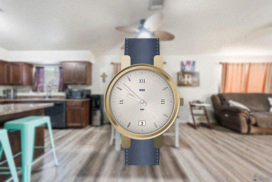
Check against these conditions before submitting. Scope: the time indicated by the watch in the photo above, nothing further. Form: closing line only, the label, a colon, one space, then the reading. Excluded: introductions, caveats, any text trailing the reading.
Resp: 9:52
